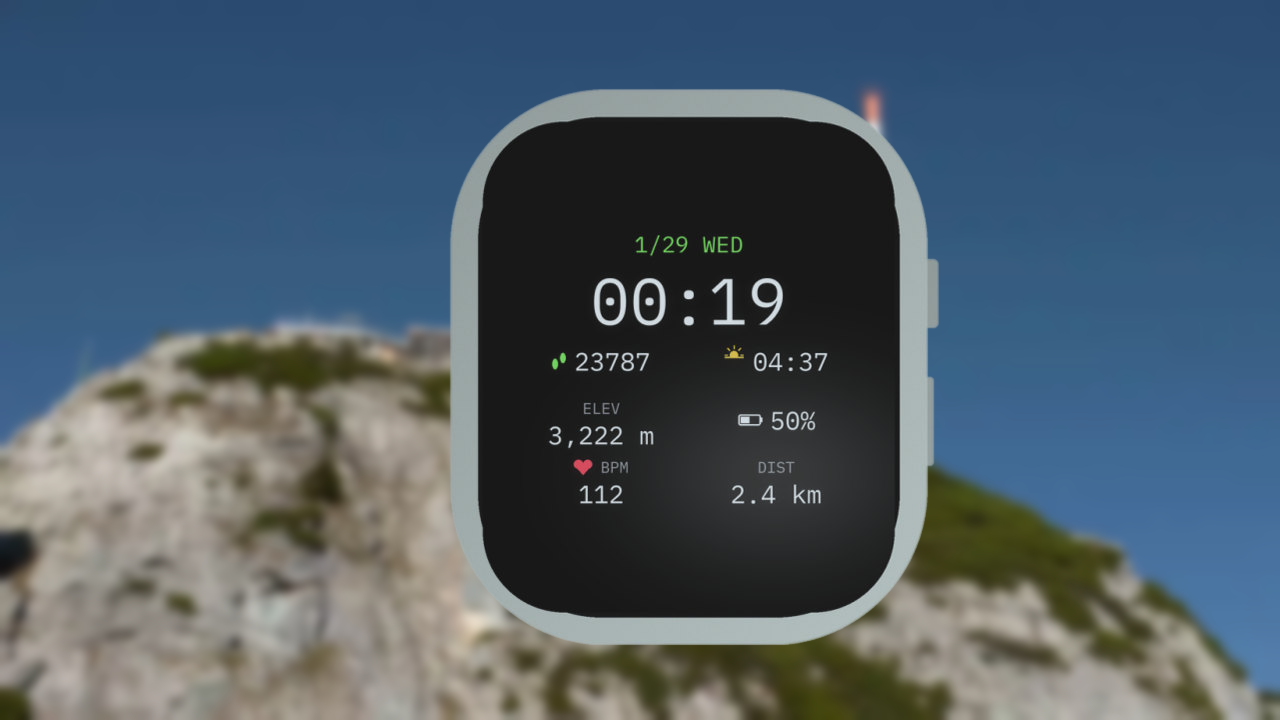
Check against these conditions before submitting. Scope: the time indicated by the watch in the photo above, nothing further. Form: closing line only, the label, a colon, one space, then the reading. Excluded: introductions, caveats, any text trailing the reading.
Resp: 0:19
